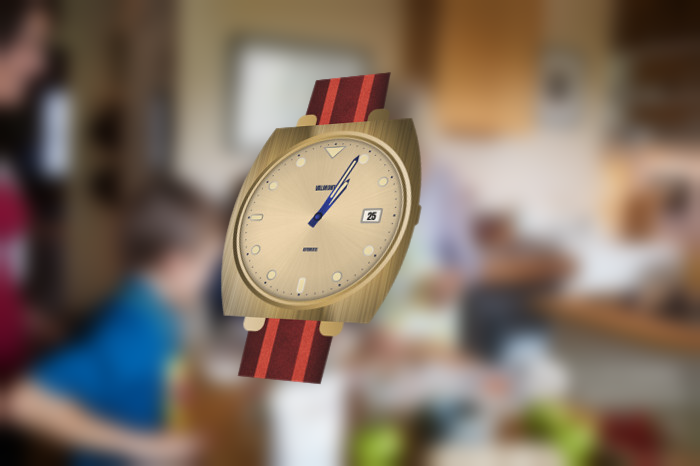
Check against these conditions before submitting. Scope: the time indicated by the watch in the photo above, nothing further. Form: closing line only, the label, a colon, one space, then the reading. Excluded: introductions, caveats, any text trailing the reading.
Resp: 1:04
